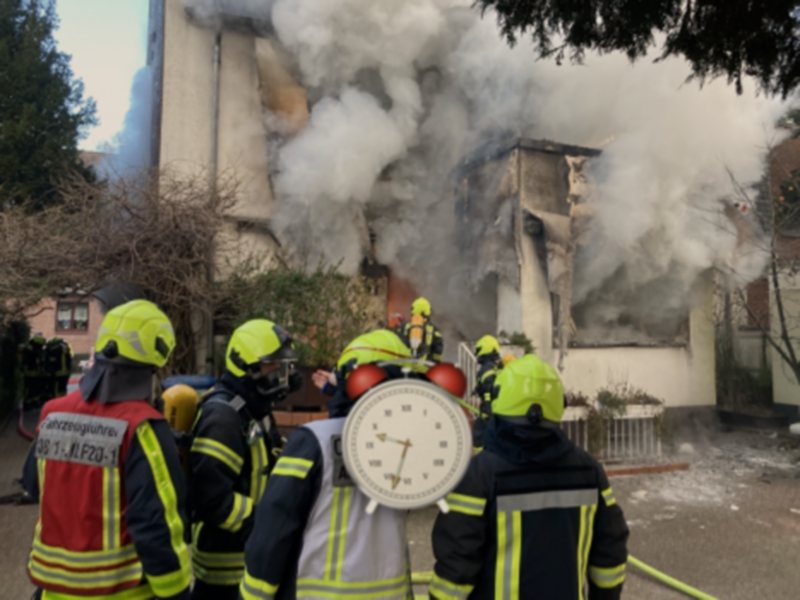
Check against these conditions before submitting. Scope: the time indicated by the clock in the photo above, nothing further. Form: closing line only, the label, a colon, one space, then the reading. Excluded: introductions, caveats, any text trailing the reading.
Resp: 9:33
